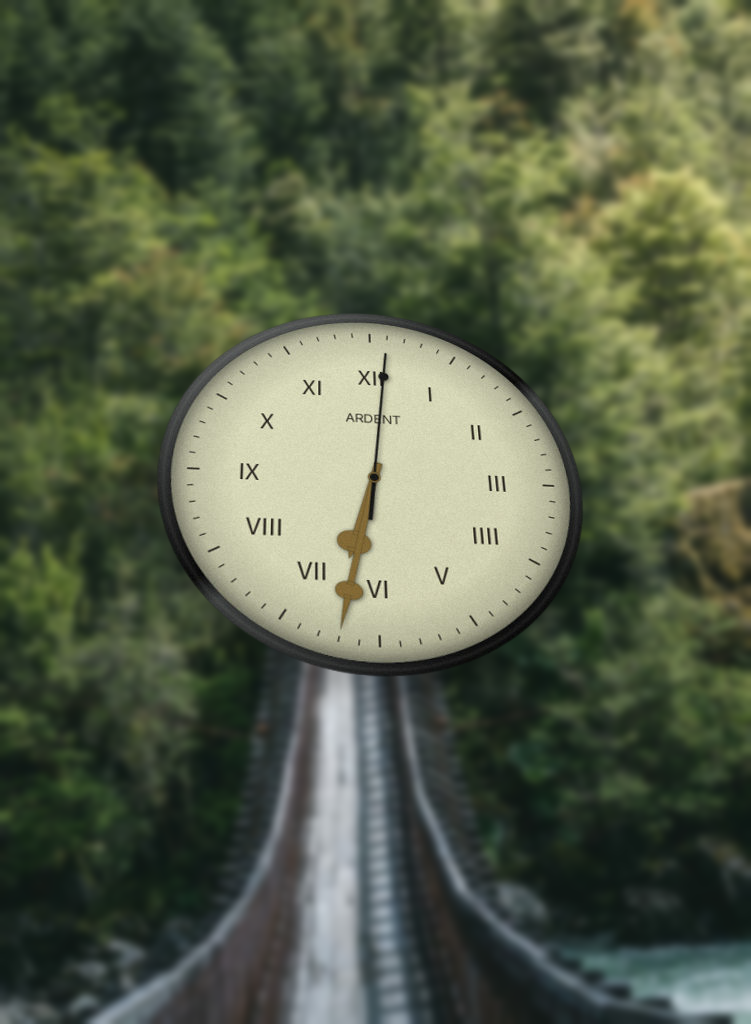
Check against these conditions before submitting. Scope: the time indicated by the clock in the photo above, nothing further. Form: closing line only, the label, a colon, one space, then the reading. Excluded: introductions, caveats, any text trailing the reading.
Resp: 6:32:01
